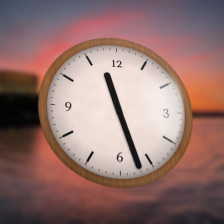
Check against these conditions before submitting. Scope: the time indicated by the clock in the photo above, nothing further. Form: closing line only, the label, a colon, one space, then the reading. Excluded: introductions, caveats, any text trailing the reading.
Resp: 11:27
